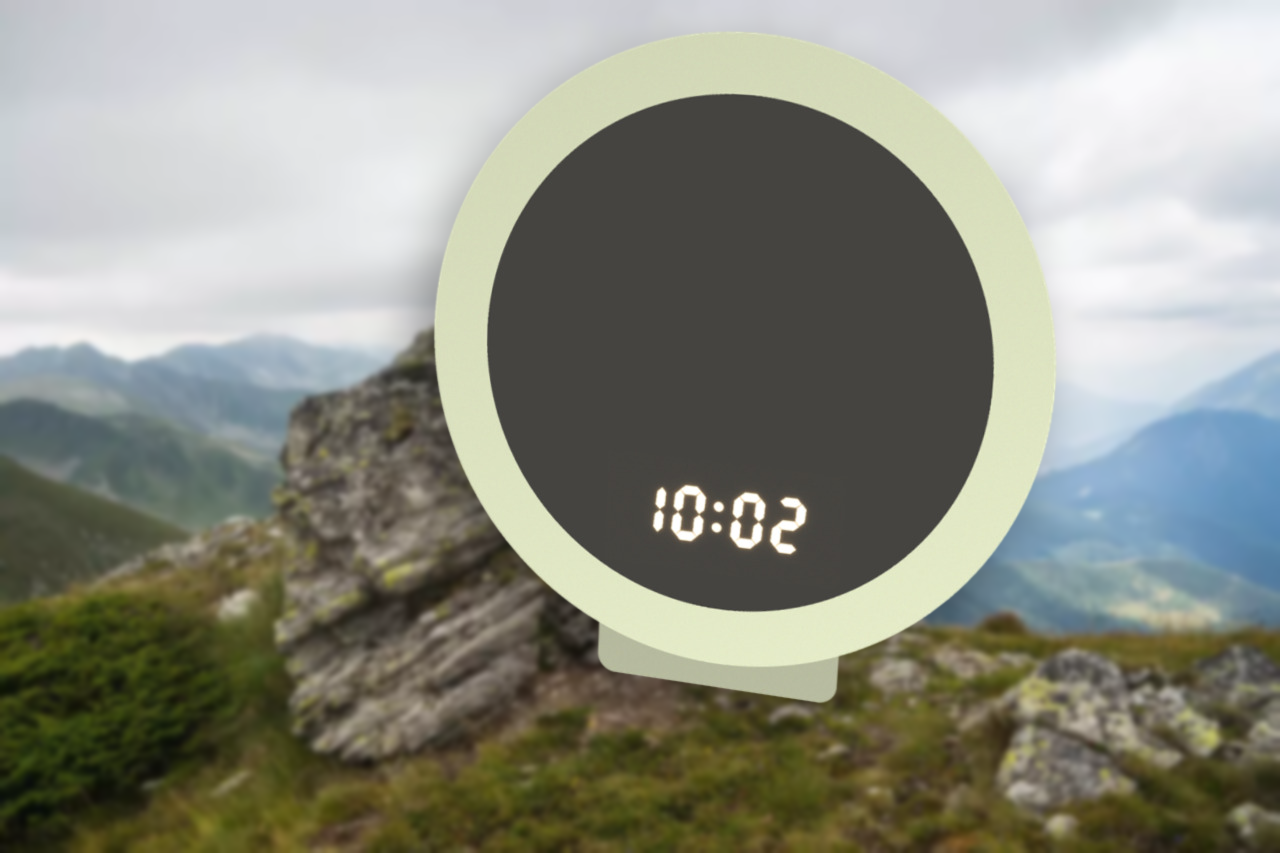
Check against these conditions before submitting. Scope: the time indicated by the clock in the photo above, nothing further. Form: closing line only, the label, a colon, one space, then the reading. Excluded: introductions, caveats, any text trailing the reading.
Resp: 10:02
